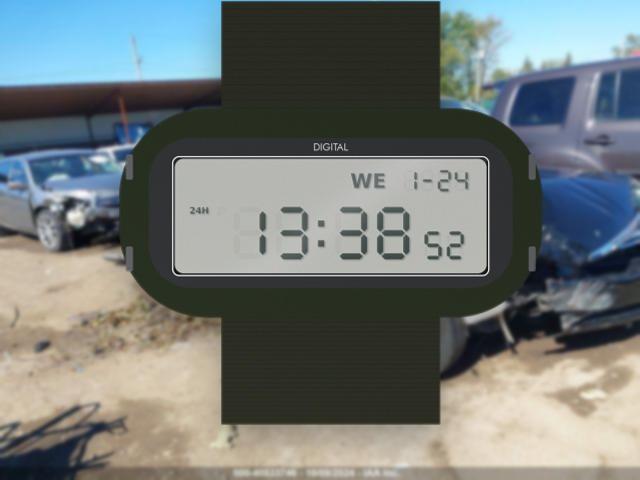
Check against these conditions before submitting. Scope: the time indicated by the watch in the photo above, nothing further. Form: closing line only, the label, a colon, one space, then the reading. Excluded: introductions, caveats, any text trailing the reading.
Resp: 13:38:52
